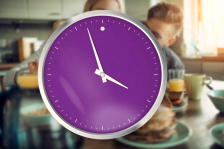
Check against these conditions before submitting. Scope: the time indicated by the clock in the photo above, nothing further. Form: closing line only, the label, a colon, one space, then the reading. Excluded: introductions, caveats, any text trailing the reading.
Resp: 3:57
